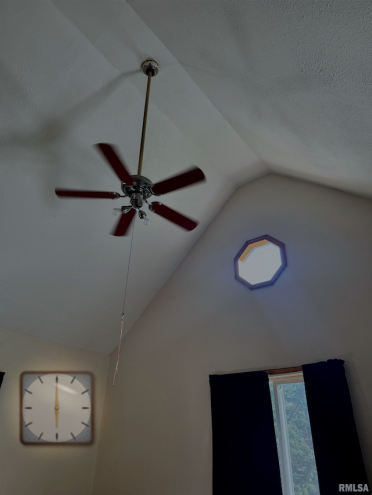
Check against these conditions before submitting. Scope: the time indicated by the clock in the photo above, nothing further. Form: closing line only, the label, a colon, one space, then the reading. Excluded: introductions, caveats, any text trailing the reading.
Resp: 6:00
